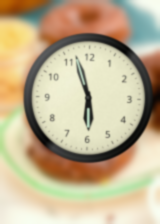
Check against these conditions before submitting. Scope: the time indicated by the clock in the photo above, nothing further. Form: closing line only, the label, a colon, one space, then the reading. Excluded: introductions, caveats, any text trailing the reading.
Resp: 5:57
